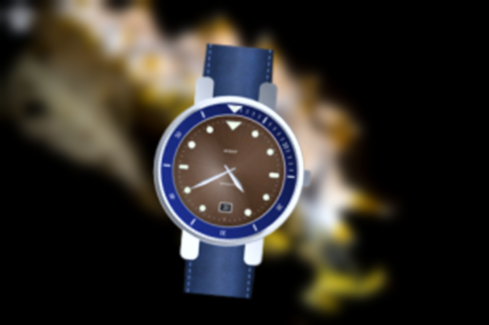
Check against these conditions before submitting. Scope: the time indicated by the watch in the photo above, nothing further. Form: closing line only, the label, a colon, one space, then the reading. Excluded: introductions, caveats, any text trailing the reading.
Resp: 4:40
